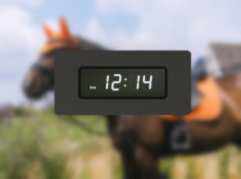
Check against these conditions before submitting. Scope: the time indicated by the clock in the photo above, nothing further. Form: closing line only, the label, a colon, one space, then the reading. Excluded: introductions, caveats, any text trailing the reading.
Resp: 12:14
